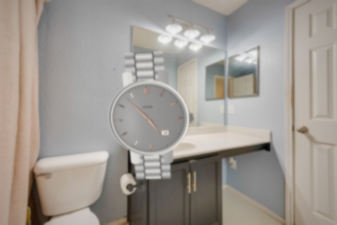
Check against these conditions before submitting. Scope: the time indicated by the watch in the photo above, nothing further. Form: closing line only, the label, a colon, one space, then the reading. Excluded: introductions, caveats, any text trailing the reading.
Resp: 4:53
